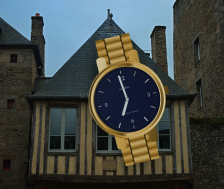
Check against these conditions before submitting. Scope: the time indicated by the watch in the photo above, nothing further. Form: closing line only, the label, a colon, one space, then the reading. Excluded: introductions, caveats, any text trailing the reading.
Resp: 6:59
